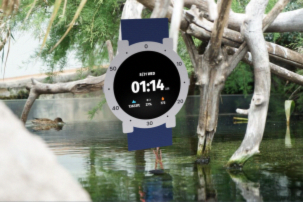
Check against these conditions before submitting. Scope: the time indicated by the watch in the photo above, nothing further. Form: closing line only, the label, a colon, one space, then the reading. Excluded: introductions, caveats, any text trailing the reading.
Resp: 1:14
